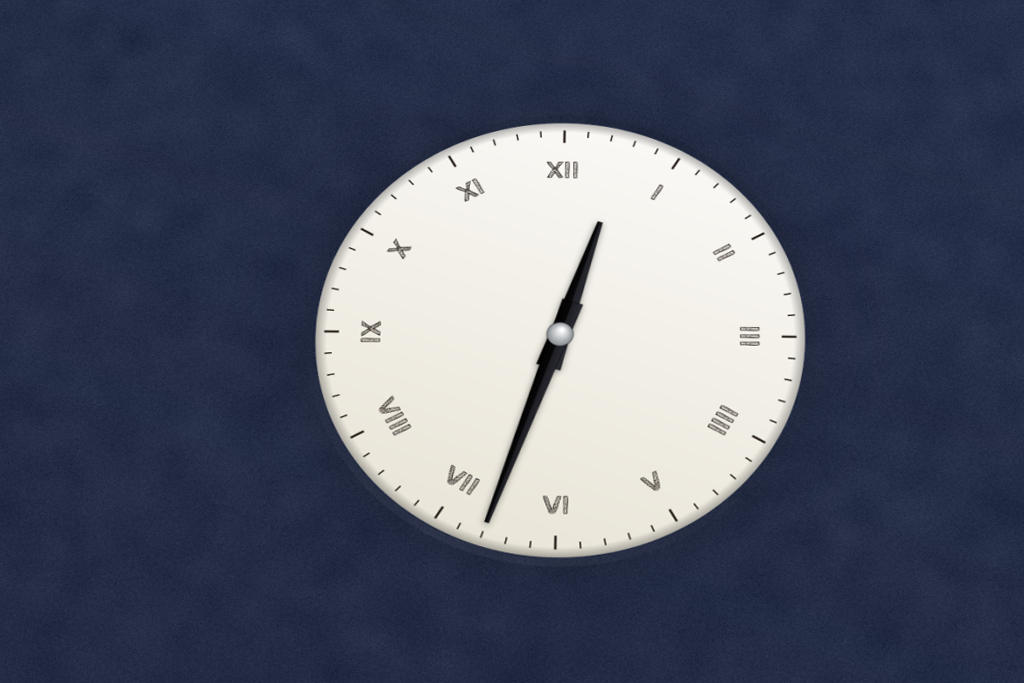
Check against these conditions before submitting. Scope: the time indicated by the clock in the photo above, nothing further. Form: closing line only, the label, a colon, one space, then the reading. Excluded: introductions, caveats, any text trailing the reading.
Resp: 12:33
